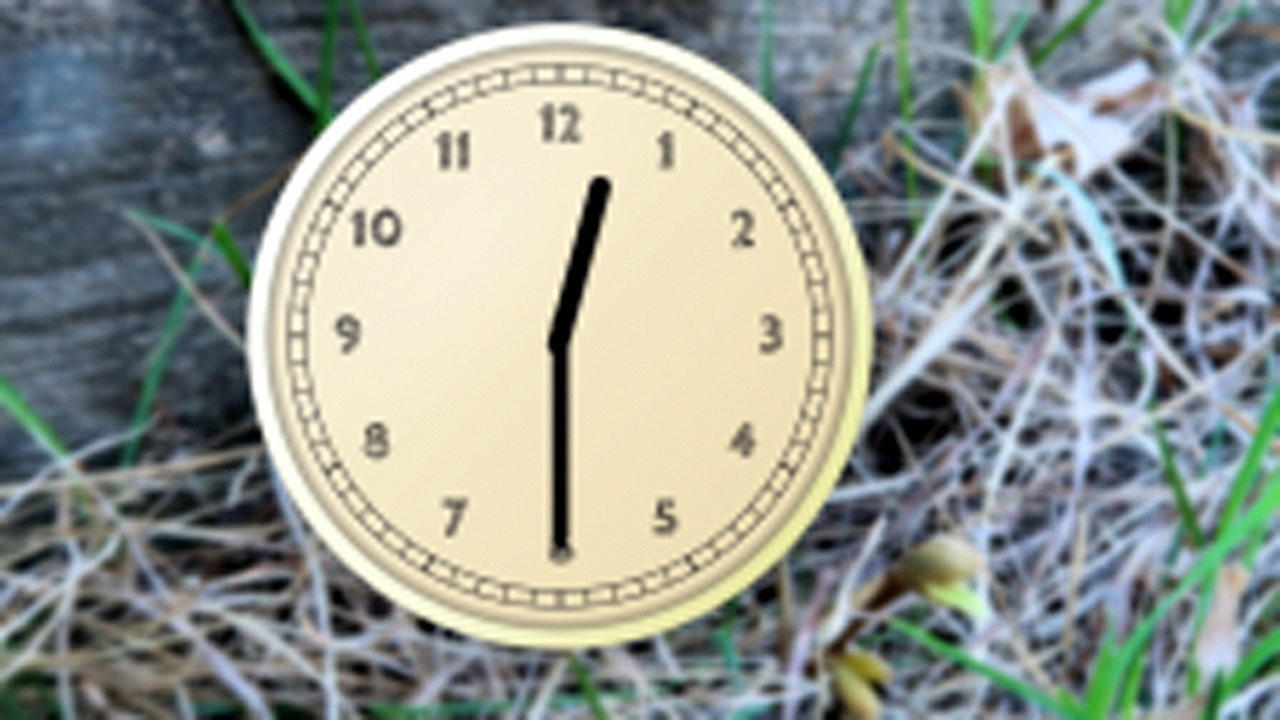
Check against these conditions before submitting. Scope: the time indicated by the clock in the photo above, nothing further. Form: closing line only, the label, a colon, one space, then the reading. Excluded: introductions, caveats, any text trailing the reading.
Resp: 12:30
